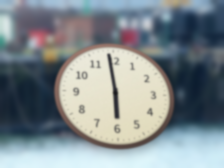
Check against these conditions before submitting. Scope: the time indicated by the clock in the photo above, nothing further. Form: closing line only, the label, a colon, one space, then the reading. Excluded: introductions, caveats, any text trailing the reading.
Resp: 5:59
